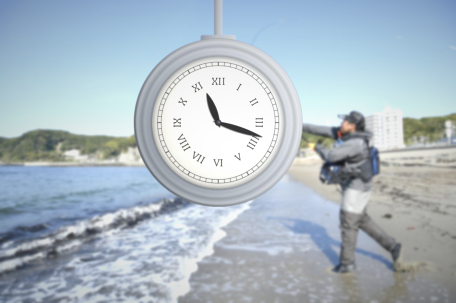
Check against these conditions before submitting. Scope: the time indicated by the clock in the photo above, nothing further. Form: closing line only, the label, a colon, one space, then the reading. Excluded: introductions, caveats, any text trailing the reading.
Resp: 11:18
